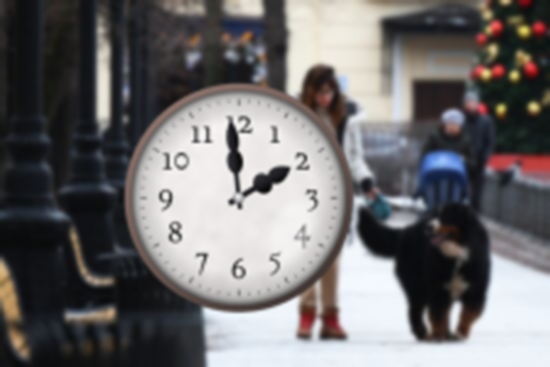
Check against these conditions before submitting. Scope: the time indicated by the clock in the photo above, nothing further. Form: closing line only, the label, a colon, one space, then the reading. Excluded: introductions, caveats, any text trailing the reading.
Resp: 1:59
